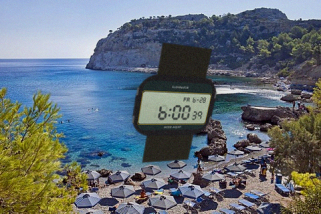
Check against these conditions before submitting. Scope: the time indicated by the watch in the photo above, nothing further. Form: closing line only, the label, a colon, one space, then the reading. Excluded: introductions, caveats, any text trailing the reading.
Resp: 6:00:39
